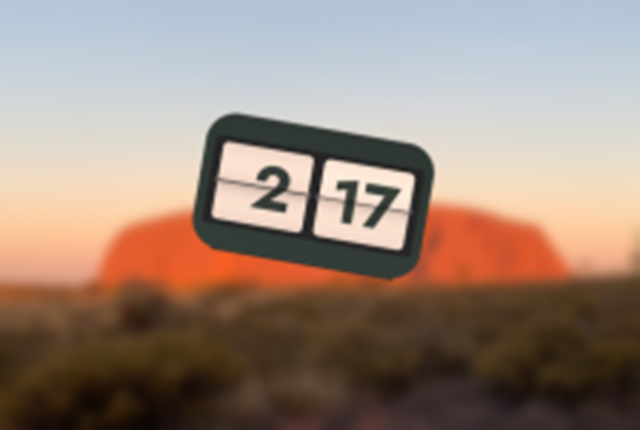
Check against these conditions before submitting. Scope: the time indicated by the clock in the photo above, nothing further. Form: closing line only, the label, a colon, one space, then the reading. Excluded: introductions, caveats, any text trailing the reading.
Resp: 2:17
